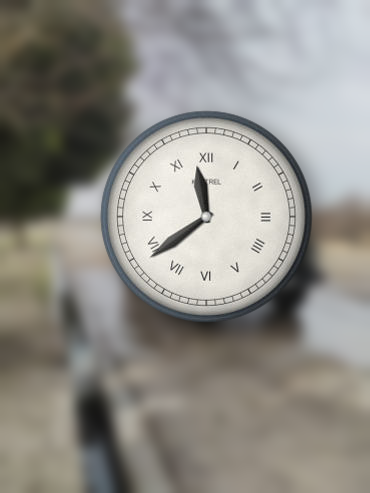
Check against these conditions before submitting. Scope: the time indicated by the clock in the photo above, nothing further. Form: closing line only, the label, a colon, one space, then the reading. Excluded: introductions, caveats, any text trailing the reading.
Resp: 11:39
